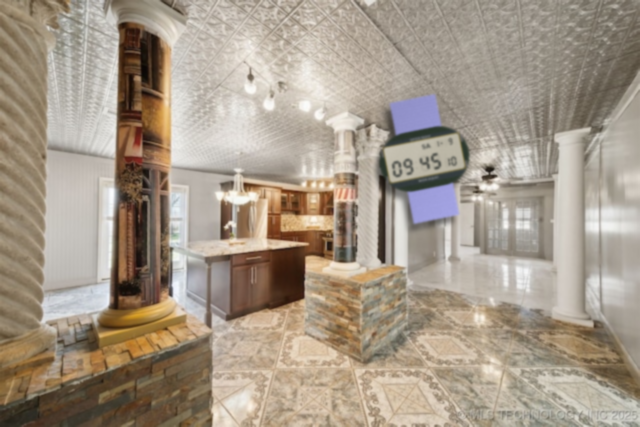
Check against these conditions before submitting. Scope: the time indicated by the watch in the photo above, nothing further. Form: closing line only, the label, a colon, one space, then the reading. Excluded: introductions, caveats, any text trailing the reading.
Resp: 9:45
